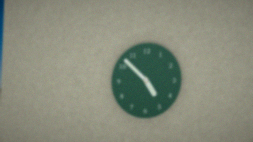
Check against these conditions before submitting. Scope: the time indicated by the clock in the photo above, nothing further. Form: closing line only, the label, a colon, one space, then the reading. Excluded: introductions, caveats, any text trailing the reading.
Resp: 4:52
